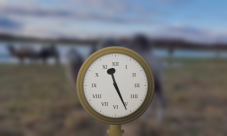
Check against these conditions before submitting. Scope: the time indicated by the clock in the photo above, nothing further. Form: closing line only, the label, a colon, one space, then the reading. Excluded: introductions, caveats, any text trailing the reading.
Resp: 11:26
